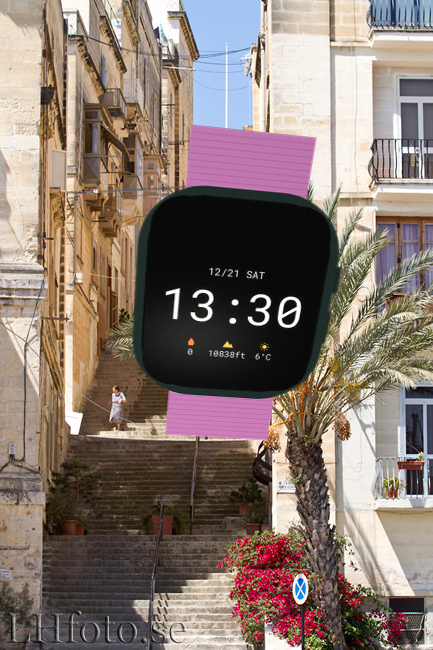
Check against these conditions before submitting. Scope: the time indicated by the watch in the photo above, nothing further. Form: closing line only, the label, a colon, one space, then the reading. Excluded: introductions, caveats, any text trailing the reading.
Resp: 13:30
